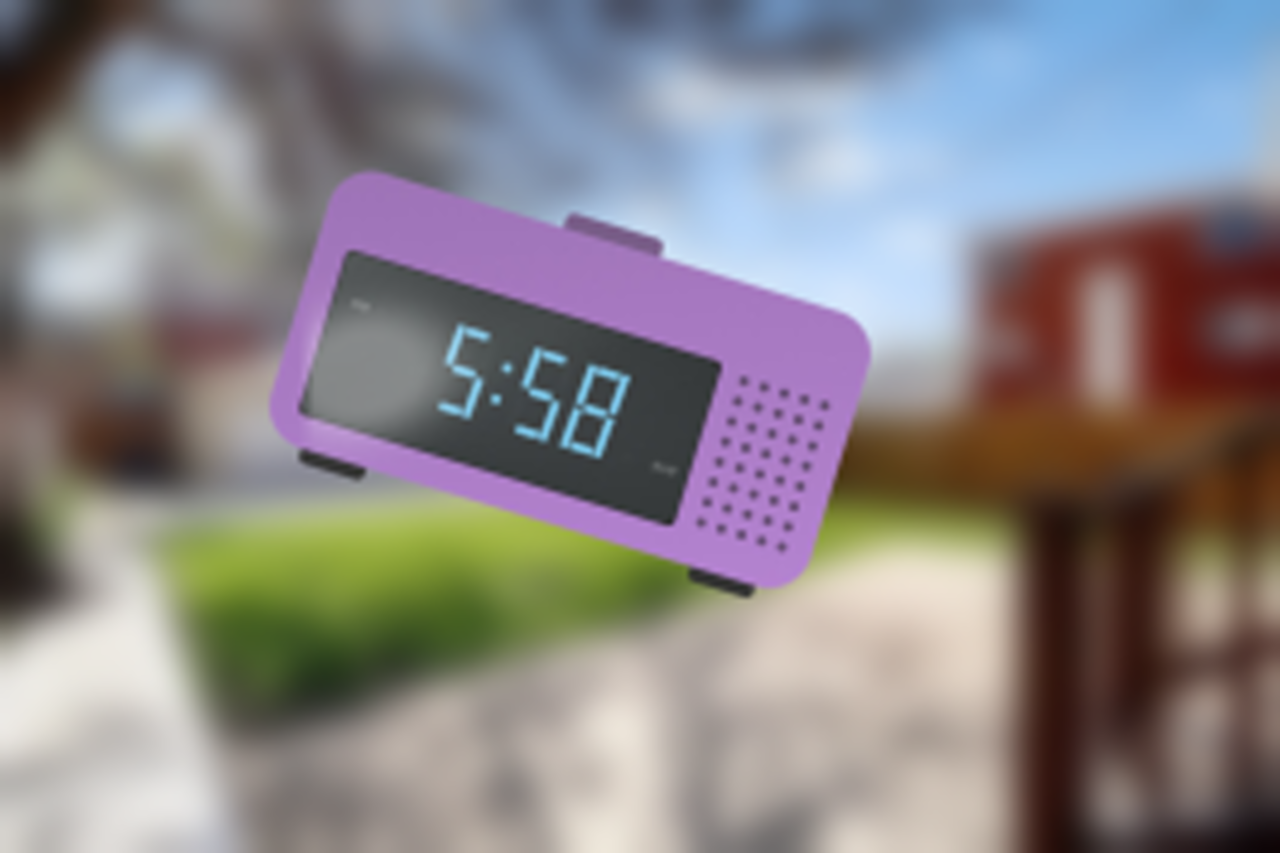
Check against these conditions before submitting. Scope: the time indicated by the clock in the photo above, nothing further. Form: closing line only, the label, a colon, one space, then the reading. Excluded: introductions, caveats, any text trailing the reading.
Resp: 5:58
